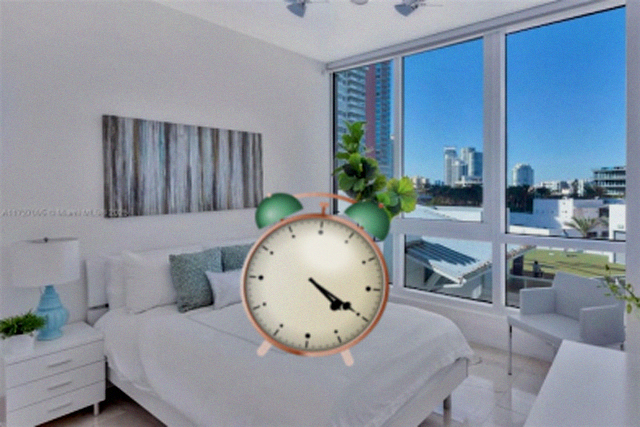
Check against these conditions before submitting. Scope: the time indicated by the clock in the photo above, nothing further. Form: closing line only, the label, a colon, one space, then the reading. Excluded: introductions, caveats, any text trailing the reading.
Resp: 4:20
